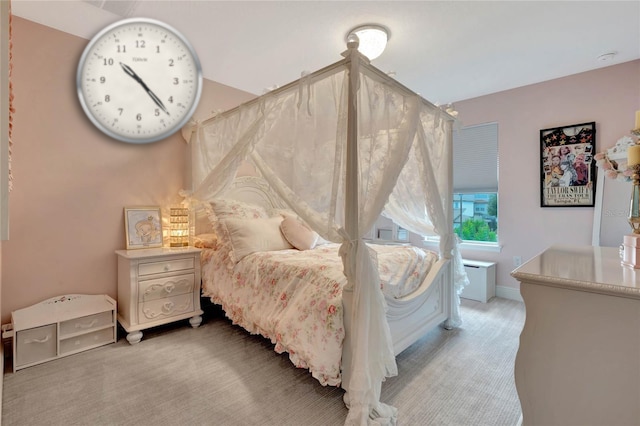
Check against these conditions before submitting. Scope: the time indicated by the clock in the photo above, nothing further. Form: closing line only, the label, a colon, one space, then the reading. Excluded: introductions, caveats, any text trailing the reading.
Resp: 10:23
